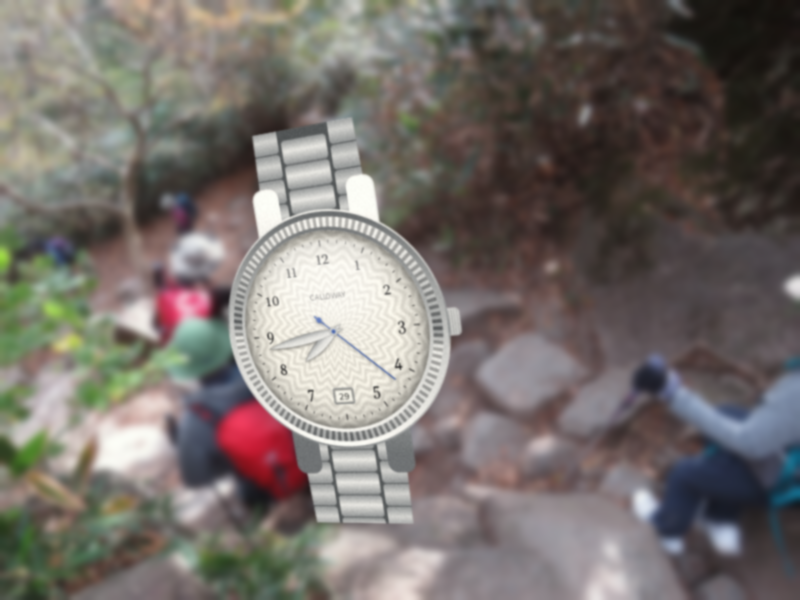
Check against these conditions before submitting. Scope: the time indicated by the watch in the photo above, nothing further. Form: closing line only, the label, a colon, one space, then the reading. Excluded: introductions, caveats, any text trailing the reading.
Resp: 7:43:22
